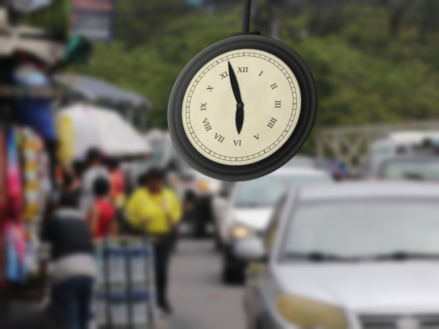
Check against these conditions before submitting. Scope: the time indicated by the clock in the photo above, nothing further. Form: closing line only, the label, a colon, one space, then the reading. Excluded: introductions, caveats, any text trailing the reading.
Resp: 5:57
